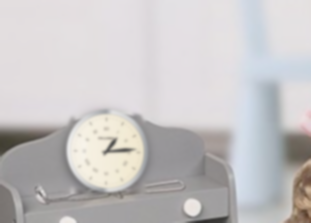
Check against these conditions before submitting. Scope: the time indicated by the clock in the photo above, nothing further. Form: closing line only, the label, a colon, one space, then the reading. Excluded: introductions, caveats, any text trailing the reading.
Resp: 1:14
